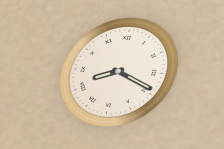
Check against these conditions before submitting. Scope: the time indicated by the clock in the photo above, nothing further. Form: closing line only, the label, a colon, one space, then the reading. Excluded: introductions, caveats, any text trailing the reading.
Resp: 8:19
